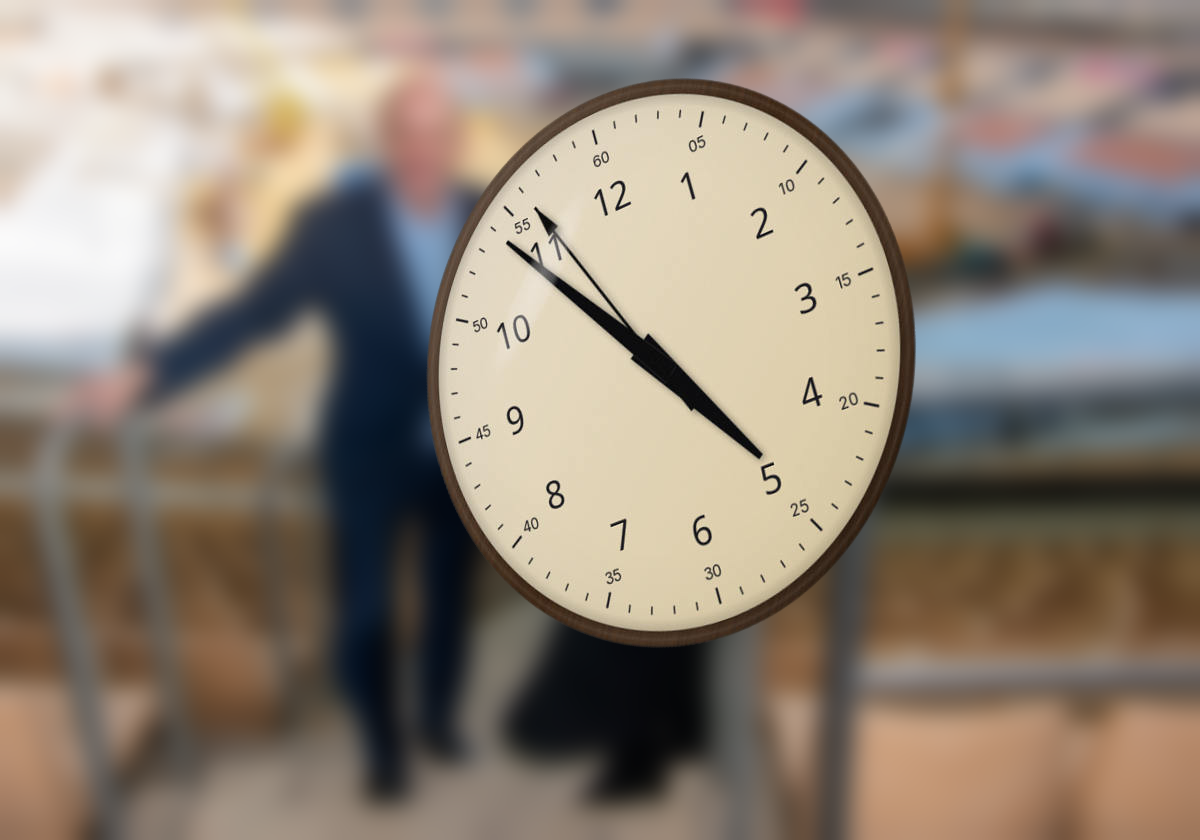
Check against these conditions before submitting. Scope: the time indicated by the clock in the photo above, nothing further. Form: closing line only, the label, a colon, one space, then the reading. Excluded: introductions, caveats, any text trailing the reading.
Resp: 4:53:56
